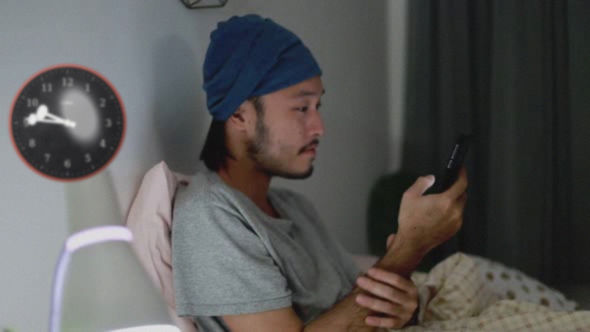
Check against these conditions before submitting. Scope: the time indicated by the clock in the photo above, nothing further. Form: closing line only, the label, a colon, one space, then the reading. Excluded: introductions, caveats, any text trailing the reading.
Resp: 9:46
